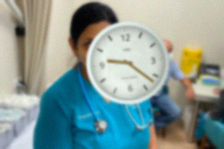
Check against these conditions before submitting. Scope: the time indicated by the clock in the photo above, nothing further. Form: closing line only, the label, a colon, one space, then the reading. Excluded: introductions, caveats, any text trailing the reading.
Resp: 9:22
